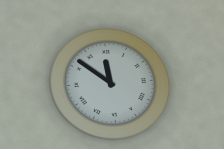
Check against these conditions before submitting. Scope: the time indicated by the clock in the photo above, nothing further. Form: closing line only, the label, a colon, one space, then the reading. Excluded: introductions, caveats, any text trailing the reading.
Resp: 11:52
